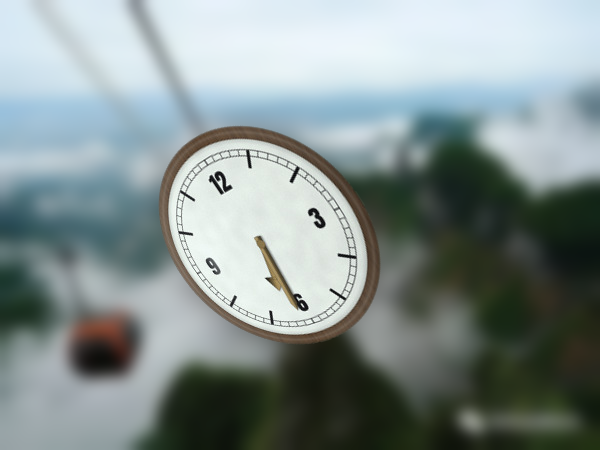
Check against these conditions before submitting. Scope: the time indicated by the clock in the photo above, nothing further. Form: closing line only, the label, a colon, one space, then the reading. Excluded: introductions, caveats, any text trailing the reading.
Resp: 6:31
